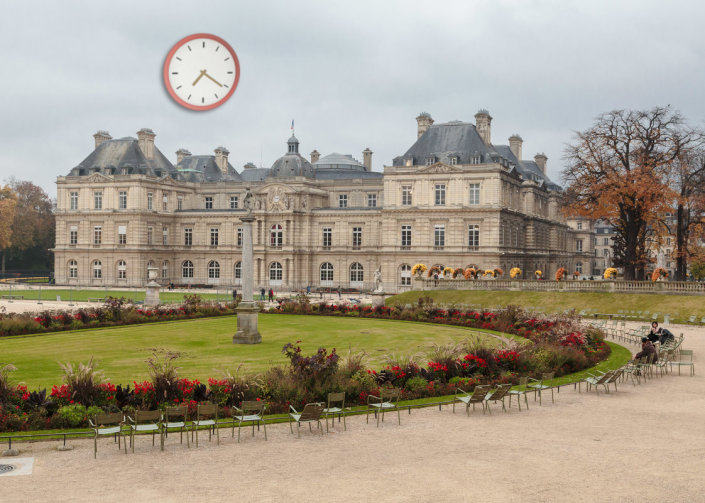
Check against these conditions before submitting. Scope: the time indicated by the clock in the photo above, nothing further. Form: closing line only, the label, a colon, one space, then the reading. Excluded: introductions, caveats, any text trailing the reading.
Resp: 7:21
